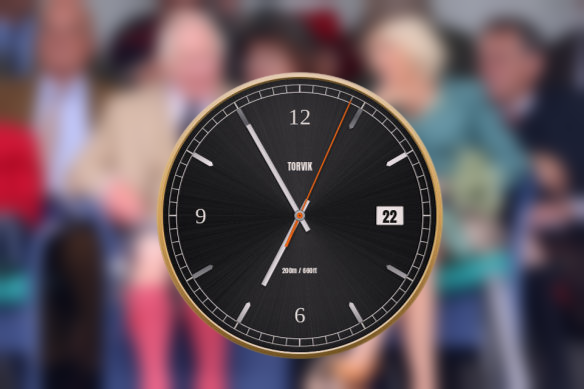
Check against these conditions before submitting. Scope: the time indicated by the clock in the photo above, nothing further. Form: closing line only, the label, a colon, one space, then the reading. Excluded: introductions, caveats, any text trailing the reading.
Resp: 6:55:04
